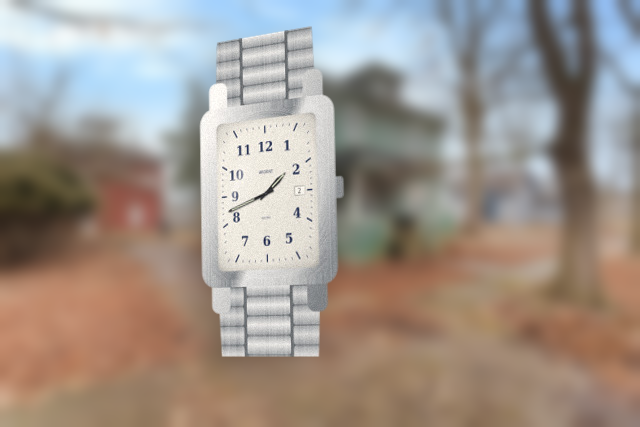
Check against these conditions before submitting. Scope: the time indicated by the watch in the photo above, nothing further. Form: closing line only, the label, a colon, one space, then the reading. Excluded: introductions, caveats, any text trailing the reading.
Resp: 1:42
